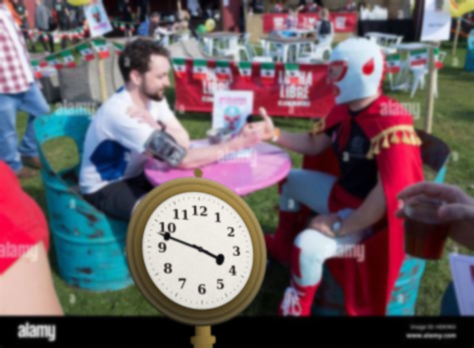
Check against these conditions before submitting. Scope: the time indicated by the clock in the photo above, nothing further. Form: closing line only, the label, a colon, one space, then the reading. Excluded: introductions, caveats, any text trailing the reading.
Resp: 3:48
